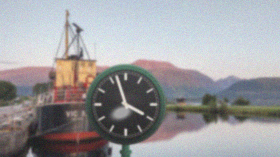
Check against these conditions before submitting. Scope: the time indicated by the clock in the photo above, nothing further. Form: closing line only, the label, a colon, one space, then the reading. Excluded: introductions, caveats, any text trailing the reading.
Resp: 3:57
